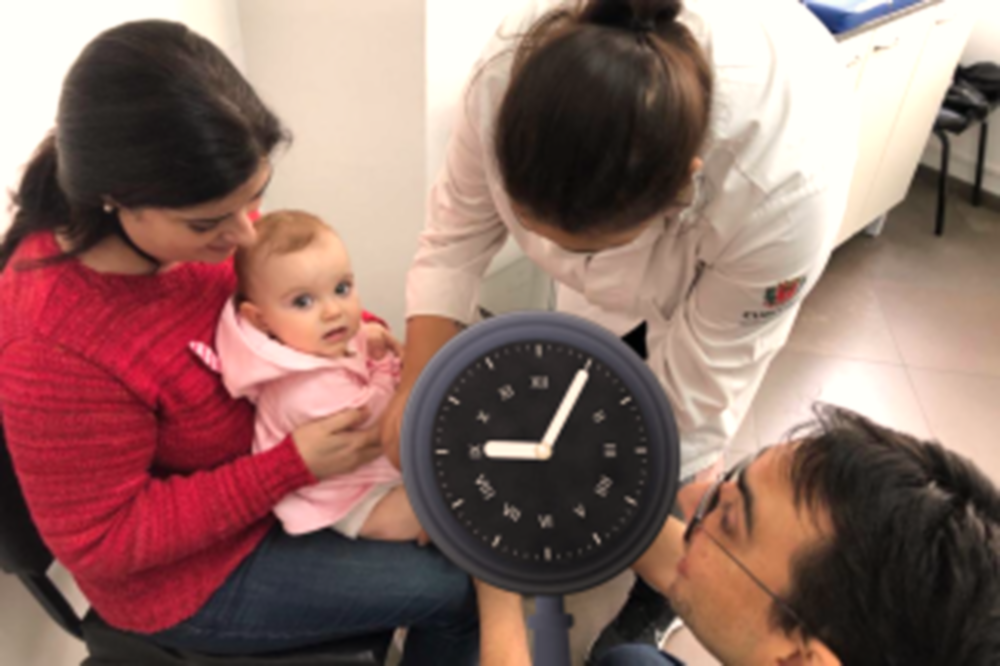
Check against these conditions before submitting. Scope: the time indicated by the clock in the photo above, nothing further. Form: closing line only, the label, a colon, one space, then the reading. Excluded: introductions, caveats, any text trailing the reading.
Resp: 9:05
